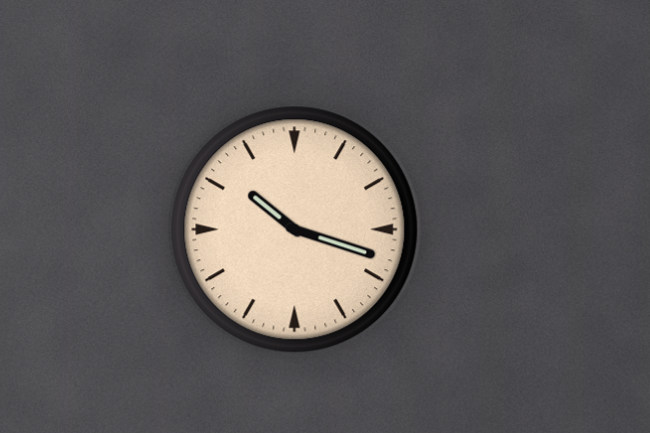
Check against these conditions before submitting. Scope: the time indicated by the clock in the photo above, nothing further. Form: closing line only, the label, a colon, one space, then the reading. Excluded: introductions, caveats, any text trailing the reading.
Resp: 10:18
